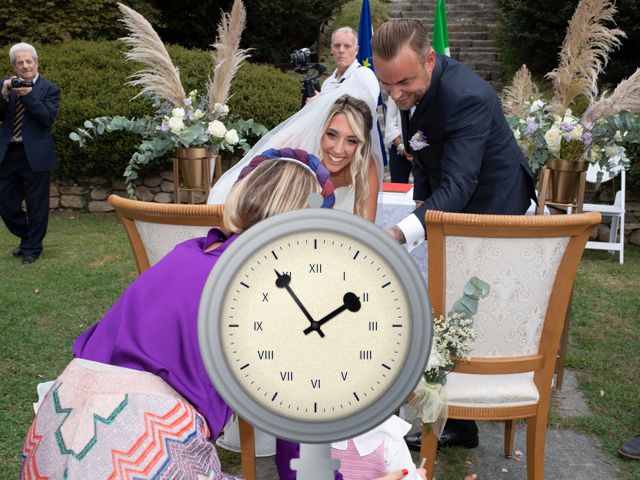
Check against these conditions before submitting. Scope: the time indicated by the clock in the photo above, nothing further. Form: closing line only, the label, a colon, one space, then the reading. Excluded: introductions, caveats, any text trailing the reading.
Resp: 1:54
